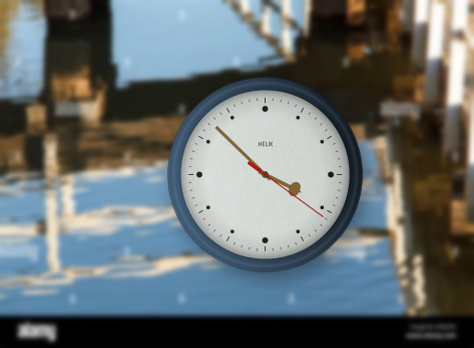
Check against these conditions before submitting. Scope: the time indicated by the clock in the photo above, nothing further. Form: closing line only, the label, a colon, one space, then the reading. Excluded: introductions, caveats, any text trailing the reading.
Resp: 3:52:21
